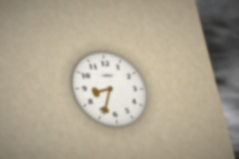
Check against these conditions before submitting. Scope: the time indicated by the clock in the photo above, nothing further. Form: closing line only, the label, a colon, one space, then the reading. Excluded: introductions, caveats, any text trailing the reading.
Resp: 8:34
